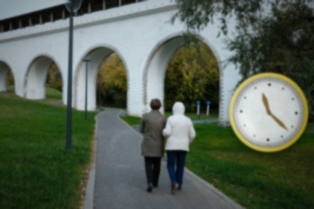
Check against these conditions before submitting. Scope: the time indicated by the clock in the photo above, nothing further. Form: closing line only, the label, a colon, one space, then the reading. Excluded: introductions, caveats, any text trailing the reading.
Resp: 11:22
